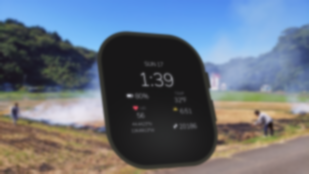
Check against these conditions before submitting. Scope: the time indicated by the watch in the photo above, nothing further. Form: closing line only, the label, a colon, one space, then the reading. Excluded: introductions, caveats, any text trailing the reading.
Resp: 1:39
